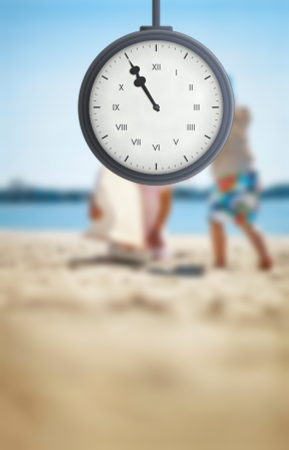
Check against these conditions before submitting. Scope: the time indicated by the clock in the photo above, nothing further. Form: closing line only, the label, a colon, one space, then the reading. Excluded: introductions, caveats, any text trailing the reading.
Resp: 10:55
